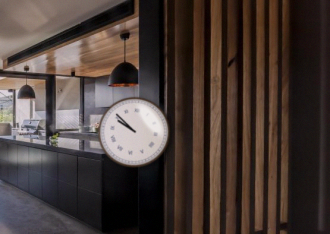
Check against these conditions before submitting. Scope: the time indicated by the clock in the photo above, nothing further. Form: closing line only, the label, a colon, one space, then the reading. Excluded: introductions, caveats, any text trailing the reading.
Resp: 9:51
